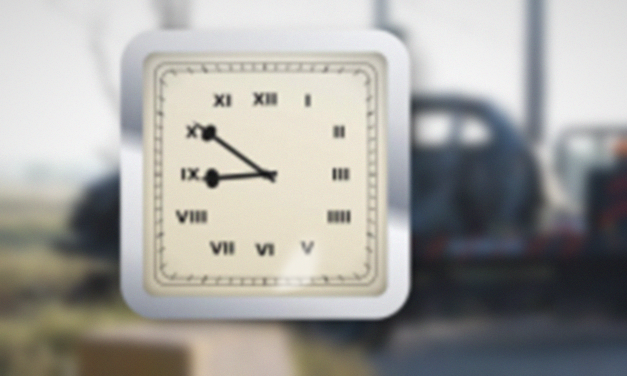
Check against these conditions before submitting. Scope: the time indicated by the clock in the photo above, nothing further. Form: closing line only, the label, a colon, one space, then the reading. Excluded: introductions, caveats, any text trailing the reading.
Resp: 8:51
